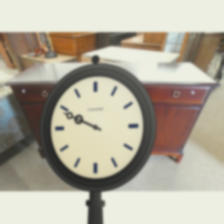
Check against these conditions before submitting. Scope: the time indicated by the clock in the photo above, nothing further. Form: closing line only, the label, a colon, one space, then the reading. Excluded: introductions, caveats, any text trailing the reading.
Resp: 9:49
